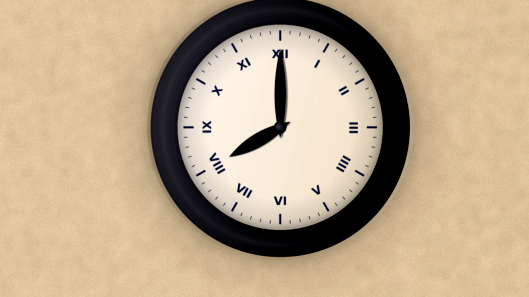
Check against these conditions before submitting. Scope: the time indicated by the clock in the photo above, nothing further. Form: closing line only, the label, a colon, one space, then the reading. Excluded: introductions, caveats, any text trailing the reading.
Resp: 8:00
